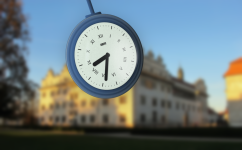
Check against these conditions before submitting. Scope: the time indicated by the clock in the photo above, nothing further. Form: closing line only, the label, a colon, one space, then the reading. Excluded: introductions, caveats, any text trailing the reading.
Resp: 8:34
